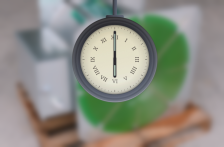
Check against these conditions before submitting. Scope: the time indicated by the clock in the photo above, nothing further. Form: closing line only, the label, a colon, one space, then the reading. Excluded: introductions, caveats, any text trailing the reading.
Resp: 6:00
